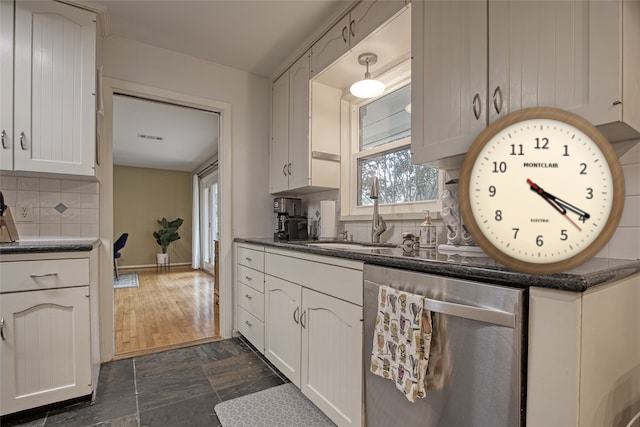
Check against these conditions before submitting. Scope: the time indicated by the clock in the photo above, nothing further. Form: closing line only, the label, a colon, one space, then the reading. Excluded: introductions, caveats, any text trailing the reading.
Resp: 4:19:22
